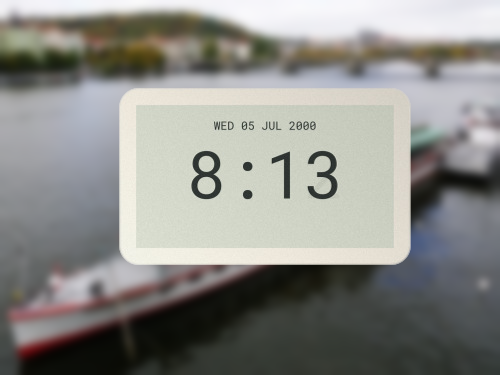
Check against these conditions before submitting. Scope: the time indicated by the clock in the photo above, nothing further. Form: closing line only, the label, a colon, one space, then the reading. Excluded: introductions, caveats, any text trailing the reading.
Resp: 8:13
